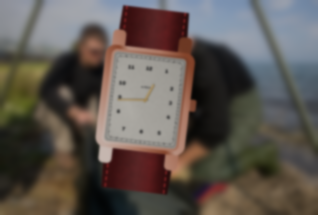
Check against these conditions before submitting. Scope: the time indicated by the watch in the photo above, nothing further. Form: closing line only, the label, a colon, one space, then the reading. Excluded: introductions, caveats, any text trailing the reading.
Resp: 12:44
